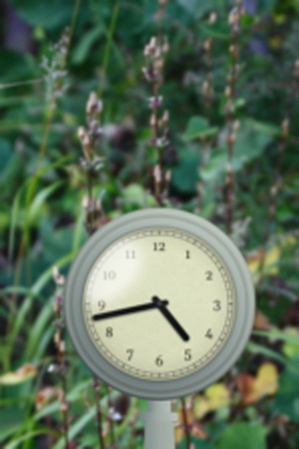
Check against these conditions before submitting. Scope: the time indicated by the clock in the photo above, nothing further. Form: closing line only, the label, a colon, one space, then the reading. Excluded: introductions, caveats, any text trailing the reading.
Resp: 4:43
